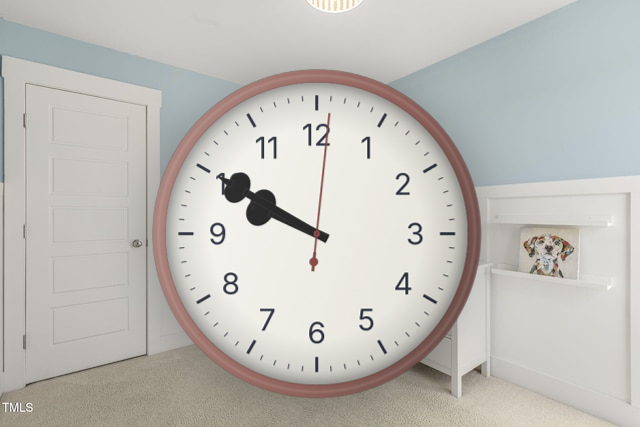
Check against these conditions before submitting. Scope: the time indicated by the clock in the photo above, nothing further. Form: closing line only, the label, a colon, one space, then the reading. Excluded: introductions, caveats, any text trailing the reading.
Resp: 9:50:01
